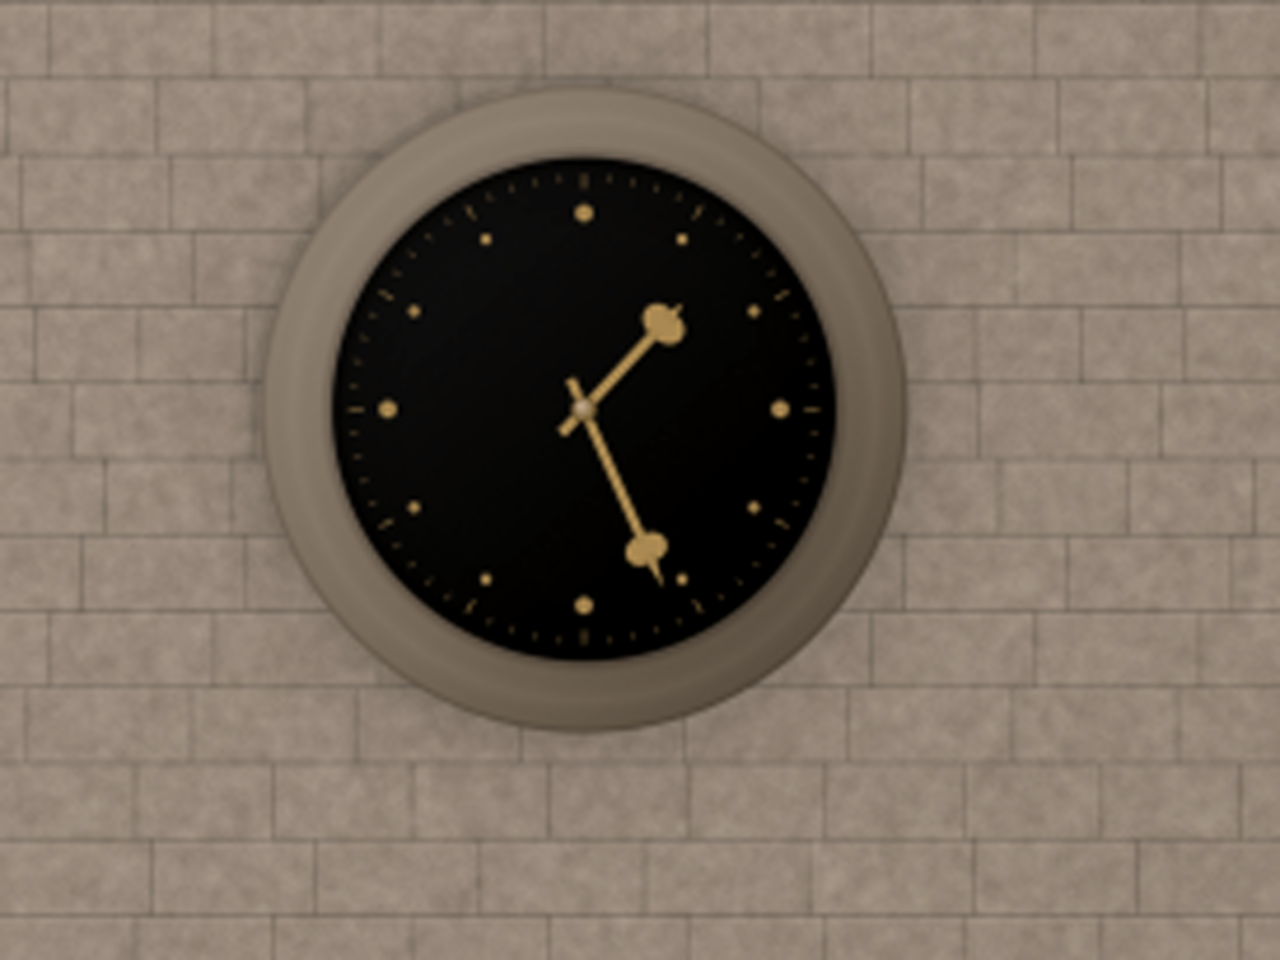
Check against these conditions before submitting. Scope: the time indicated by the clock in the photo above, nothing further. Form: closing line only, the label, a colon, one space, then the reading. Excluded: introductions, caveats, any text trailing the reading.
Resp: 1:26
